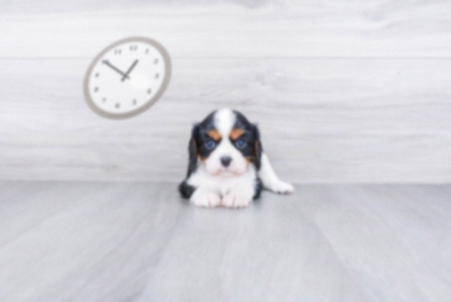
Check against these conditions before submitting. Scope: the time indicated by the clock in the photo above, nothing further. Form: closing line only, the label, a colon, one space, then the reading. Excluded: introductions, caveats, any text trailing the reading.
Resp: 12:50
